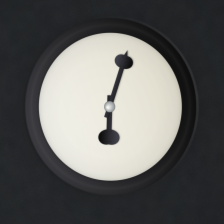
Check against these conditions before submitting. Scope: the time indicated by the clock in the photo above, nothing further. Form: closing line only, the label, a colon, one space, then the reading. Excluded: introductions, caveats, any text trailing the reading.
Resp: 6:03
